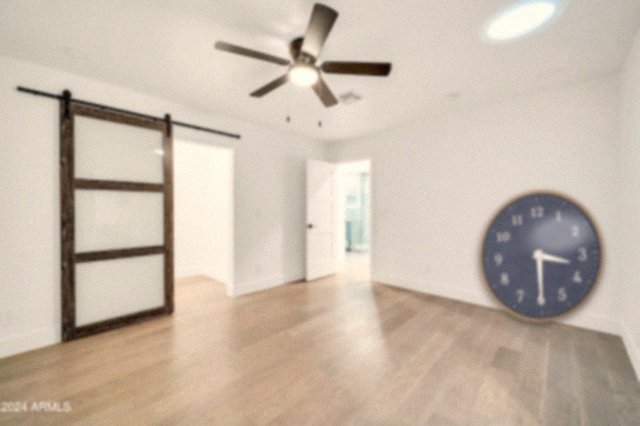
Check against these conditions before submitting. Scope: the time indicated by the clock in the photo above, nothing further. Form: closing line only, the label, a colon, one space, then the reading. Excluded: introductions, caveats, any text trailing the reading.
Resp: 3:30
